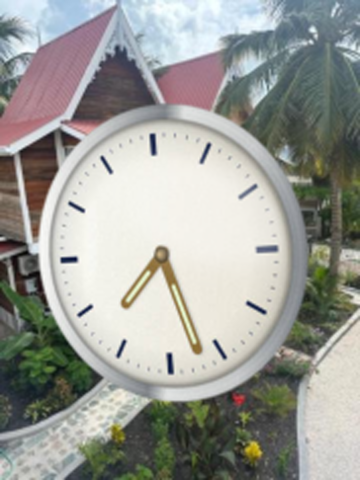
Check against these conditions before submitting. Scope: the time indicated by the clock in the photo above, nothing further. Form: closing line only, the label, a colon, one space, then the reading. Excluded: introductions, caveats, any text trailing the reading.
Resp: 7:27
